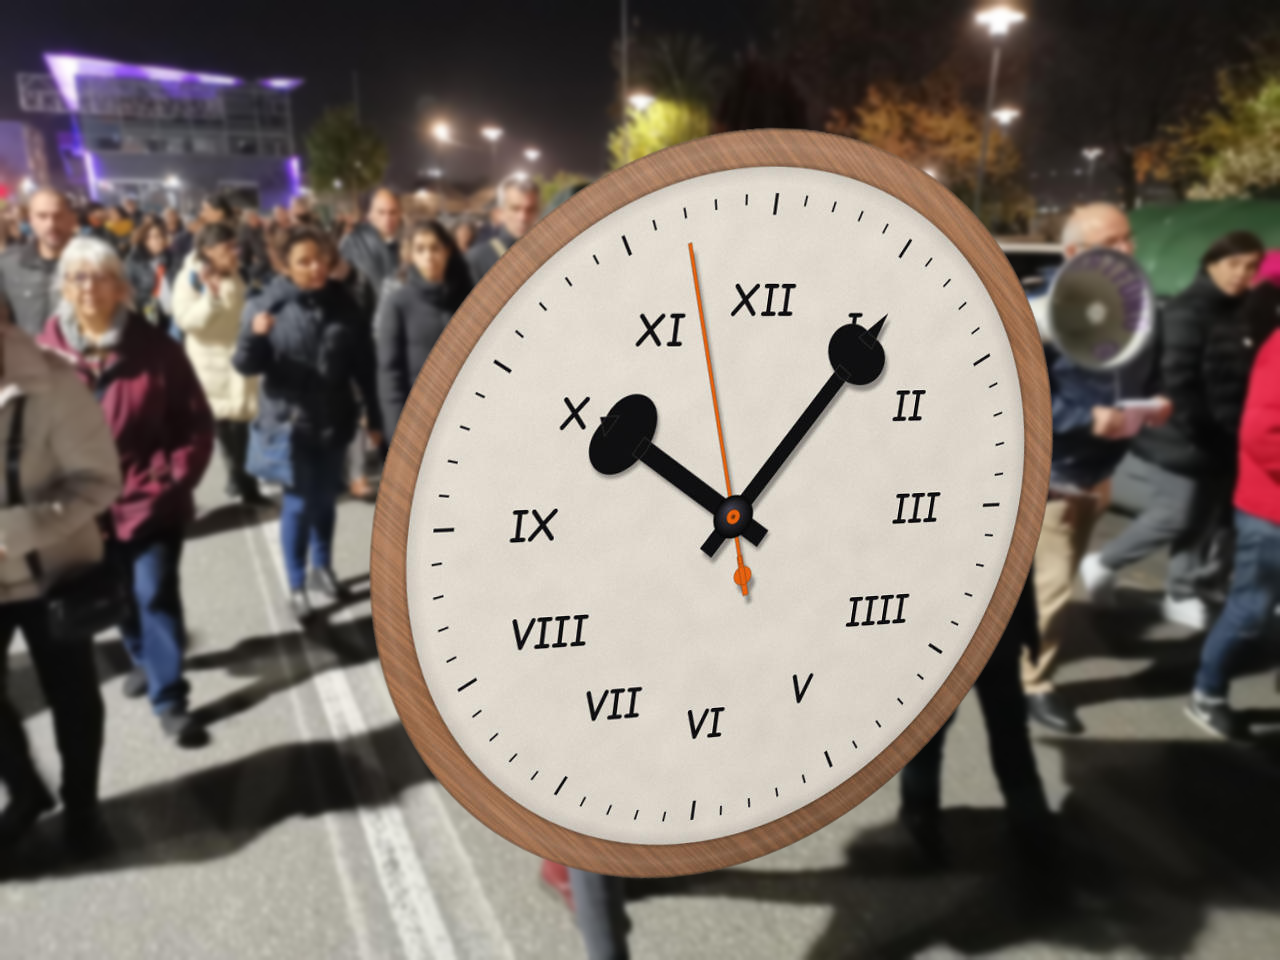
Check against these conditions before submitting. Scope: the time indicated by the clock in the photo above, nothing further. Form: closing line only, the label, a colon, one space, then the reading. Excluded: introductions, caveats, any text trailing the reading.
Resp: 10:05:57
